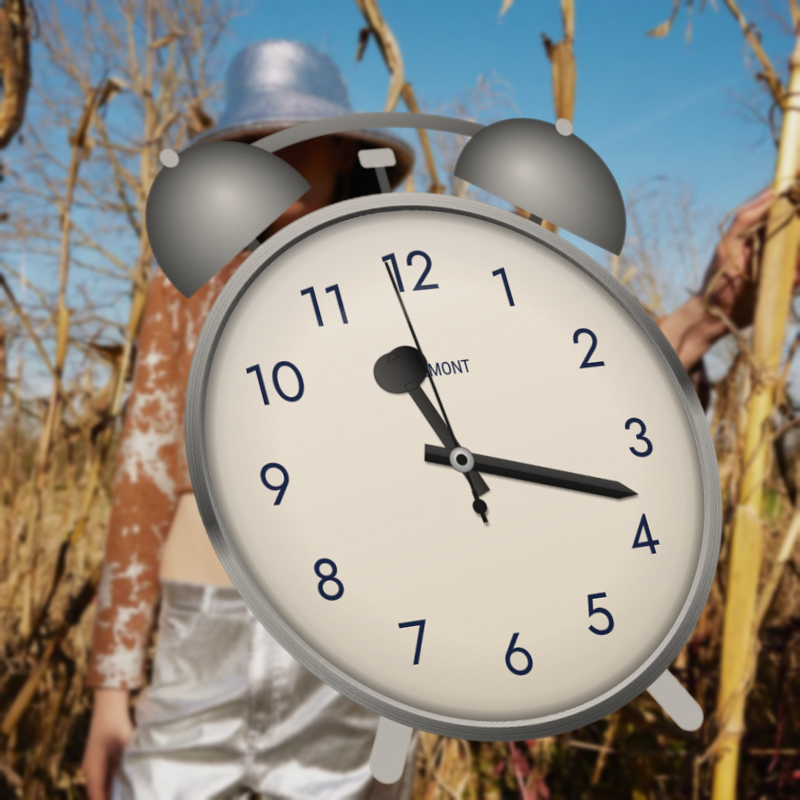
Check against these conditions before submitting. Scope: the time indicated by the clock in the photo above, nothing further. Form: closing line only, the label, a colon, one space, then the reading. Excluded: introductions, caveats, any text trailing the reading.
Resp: 11:17:59
